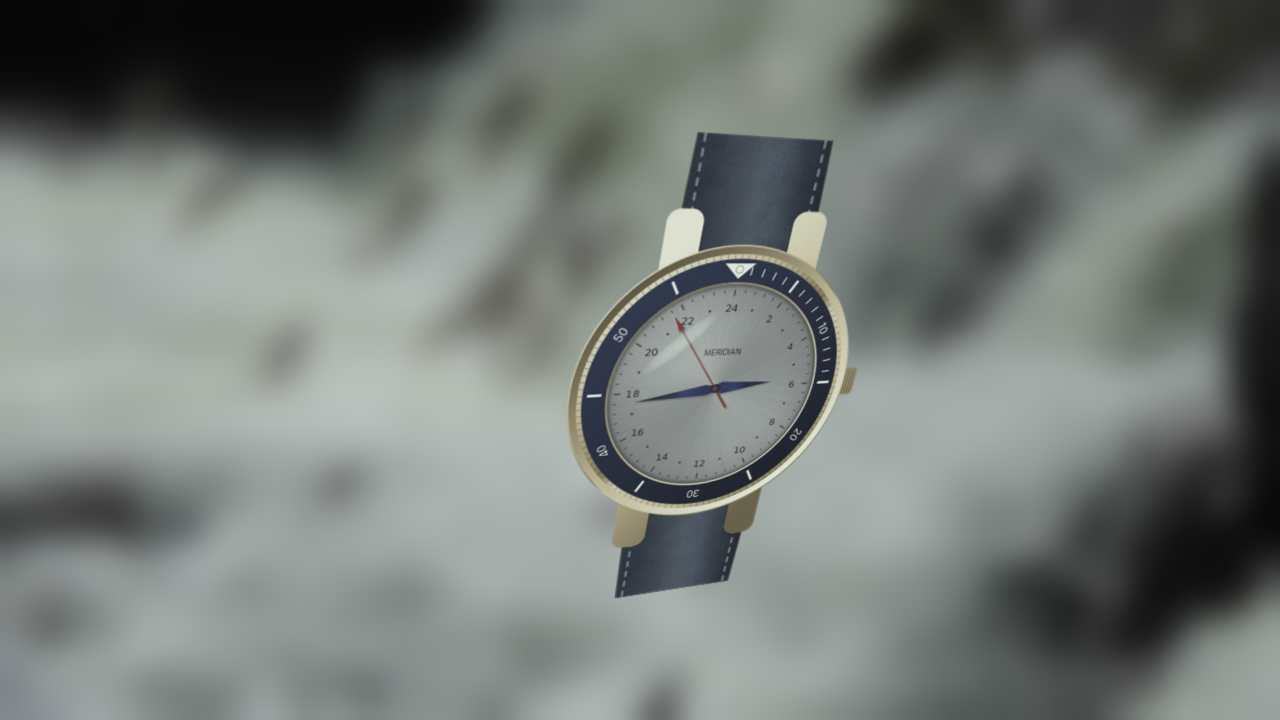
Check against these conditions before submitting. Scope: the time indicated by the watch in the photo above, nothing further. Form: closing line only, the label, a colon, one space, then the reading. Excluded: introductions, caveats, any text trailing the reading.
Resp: 5:43:54
